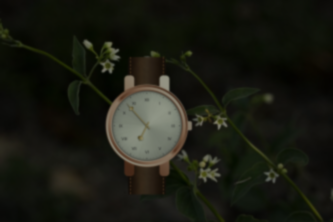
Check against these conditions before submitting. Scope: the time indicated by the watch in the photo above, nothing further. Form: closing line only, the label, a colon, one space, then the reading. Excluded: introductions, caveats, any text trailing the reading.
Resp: 6:53
